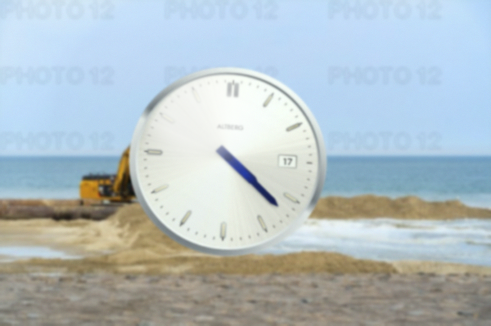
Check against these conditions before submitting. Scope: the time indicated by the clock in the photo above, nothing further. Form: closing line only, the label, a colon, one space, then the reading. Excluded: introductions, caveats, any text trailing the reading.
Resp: 4:22
